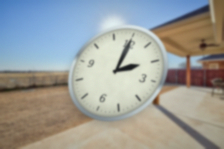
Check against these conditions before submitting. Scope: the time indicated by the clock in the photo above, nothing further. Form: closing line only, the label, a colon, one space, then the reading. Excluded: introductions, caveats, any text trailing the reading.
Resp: 2:00
